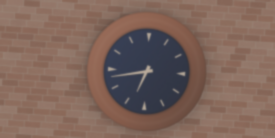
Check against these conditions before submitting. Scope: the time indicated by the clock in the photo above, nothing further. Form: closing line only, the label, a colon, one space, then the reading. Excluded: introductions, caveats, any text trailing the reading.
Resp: 6:43
